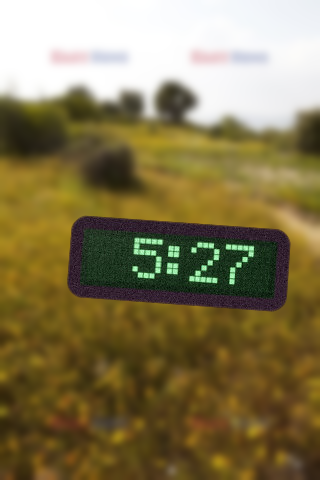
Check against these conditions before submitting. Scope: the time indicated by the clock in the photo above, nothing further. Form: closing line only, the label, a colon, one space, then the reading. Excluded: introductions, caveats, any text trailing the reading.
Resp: 5:27
